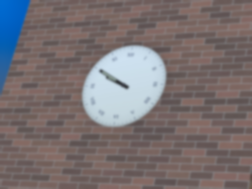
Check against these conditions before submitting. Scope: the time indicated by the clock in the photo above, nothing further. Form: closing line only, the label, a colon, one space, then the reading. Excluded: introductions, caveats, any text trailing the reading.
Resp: 9:50
